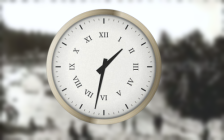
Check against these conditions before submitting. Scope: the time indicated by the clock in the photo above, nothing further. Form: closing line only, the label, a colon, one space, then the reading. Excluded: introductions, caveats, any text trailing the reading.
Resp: 1:32
